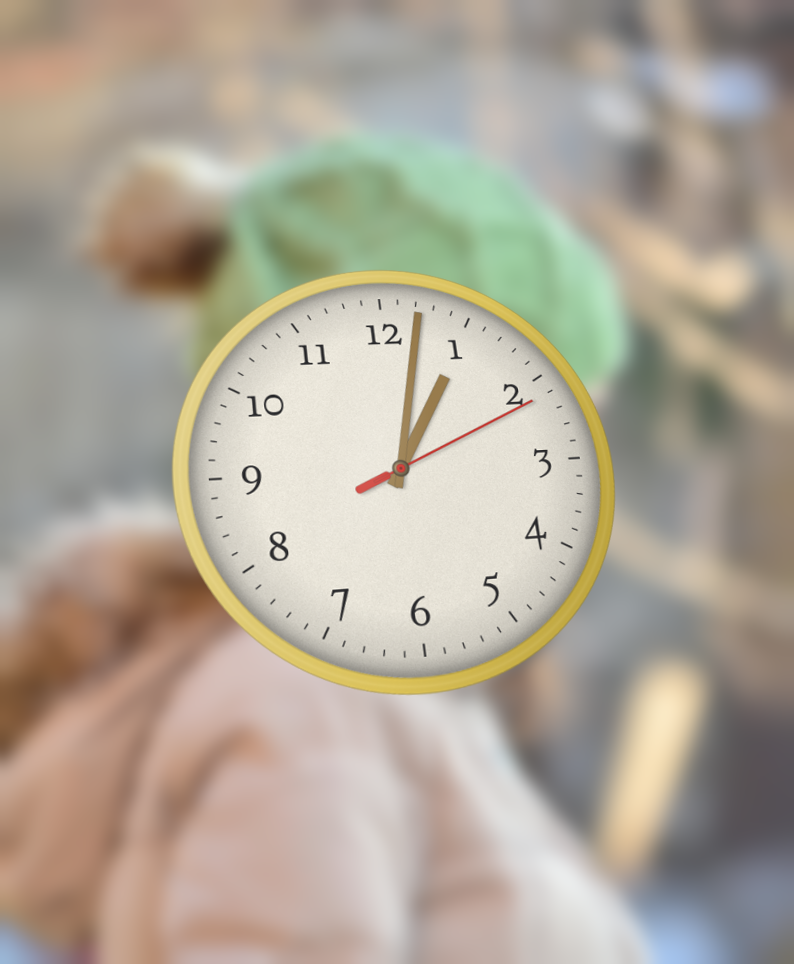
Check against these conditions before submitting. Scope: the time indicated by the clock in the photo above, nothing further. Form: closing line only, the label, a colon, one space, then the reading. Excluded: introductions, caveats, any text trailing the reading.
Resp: 1:02:11
